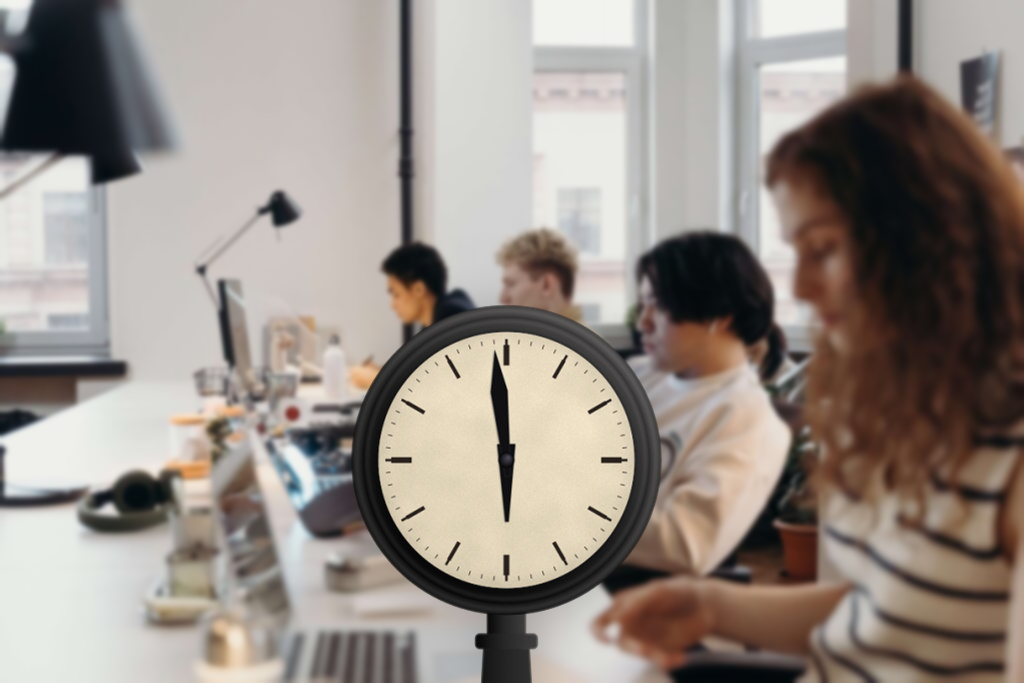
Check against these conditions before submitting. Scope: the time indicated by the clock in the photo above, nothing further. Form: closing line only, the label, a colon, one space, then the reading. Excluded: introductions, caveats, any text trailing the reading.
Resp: 5:59
